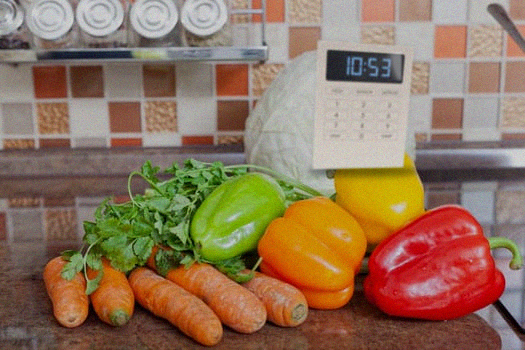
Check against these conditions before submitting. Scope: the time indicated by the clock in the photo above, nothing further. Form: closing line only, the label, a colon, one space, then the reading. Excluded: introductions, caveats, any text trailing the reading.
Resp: 10:53
